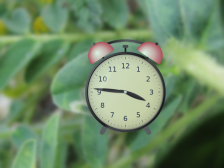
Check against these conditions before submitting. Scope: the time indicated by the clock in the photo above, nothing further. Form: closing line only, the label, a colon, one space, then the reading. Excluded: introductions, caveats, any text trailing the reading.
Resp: 3:46
